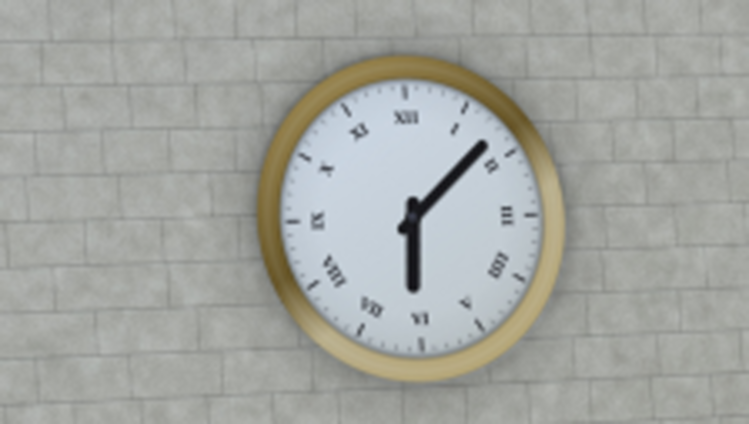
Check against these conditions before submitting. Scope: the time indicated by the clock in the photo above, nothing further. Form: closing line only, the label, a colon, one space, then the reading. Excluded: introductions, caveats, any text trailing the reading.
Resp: 6:08
